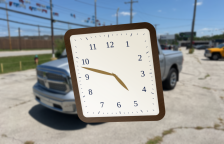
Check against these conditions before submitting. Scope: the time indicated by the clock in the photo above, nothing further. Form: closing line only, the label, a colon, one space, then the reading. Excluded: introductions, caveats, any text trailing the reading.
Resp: 4:48
